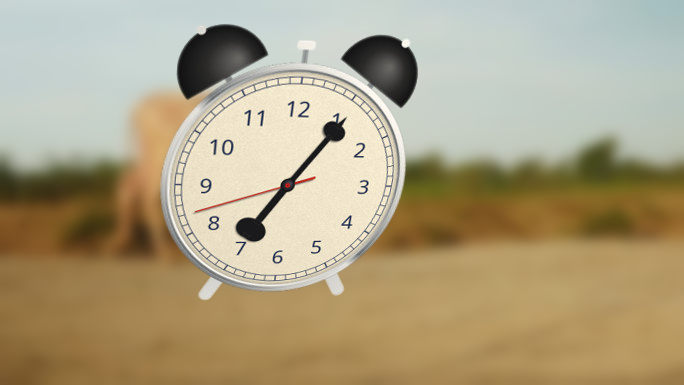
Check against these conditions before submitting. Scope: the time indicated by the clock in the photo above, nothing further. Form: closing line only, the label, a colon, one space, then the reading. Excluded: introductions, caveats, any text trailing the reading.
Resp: 7:05:42
